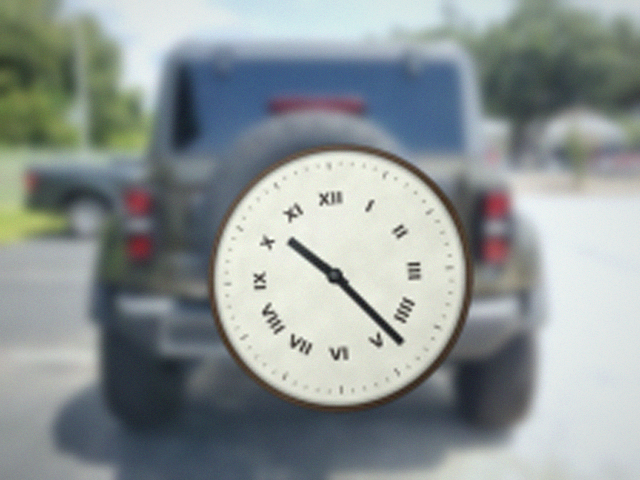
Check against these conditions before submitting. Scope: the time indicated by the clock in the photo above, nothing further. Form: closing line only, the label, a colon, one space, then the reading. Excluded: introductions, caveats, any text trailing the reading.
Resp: 10:23
